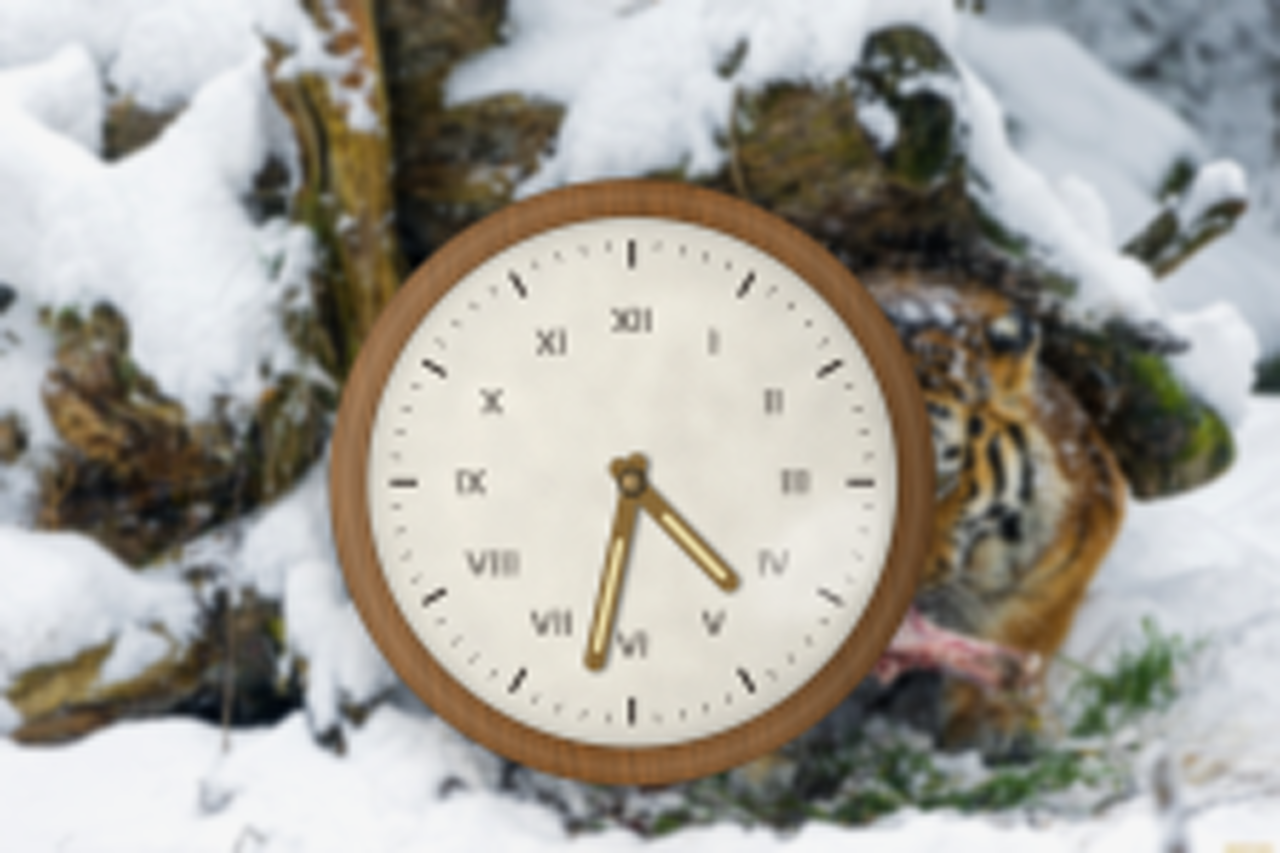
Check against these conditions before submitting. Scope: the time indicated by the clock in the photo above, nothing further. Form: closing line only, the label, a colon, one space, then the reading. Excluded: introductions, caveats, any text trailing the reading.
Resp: 4:32
